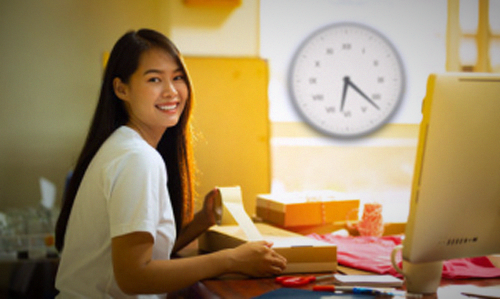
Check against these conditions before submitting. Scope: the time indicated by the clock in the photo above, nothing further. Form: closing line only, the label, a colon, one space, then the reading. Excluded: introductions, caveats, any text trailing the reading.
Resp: 6:22
